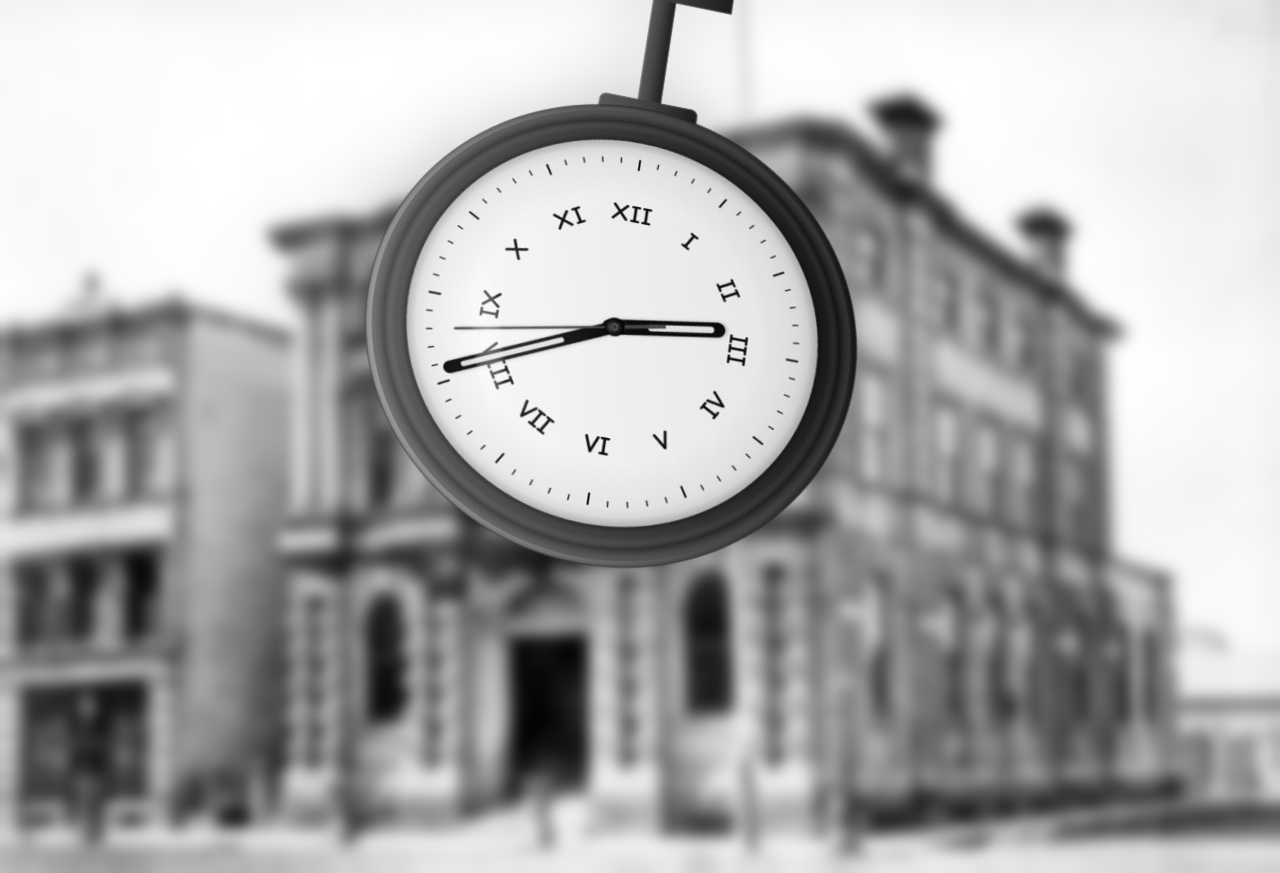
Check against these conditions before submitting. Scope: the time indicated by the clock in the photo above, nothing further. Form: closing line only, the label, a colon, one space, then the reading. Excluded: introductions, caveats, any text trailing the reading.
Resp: 2:40:43
